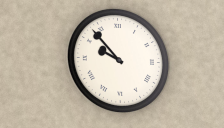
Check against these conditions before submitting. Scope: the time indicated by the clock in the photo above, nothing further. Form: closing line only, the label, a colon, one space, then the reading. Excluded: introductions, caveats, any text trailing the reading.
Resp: 9:53
